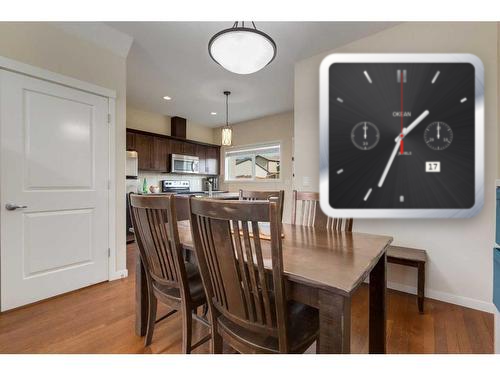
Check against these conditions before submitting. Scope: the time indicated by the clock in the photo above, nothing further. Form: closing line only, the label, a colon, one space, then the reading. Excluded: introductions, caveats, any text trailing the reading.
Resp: 1:34
